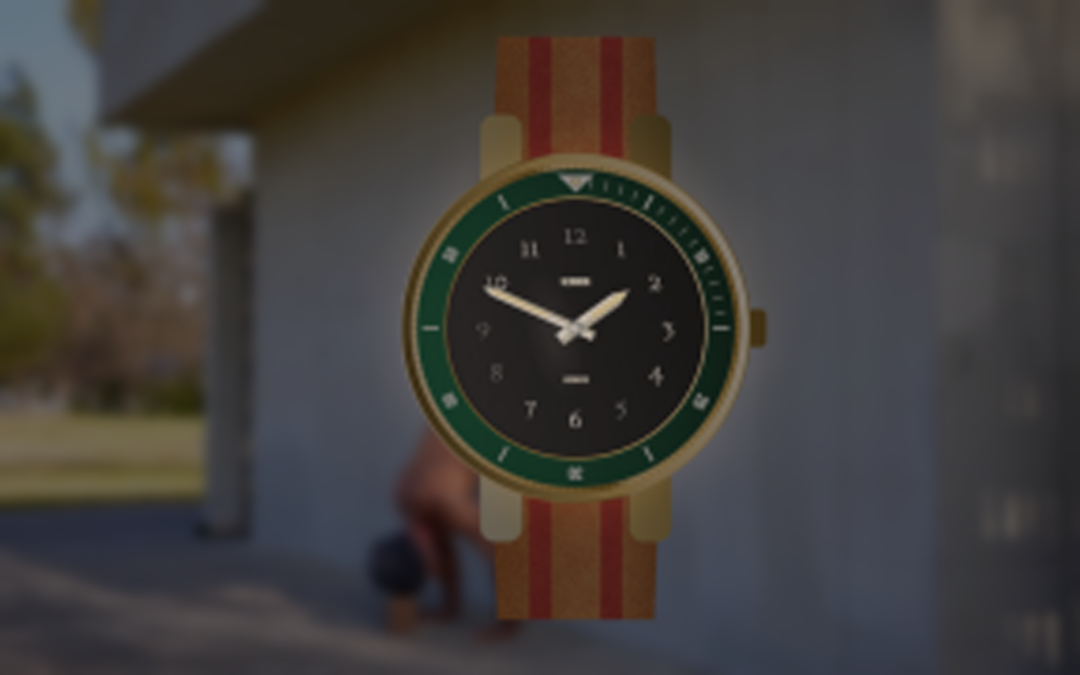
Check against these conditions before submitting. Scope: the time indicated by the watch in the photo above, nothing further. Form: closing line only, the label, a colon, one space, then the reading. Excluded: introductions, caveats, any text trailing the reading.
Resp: 1:49
